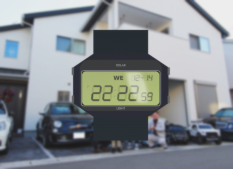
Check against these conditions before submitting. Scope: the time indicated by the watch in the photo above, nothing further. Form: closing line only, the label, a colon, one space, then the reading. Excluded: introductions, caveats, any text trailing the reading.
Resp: 22:22:59
